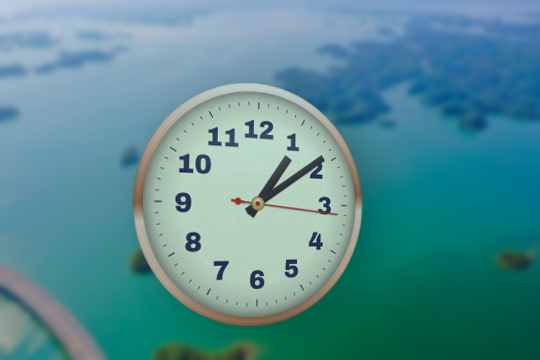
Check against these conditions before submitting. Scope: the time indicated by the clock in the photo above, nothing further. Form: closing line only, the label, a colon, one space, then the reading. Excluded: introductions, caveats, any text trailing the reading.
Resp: 1:09:16
